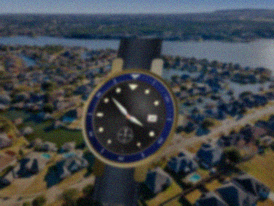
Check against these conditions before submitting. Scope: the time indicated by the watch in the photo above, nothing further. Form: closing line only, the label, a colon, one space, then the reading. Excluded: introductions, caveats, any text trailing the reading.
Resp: 3:52
